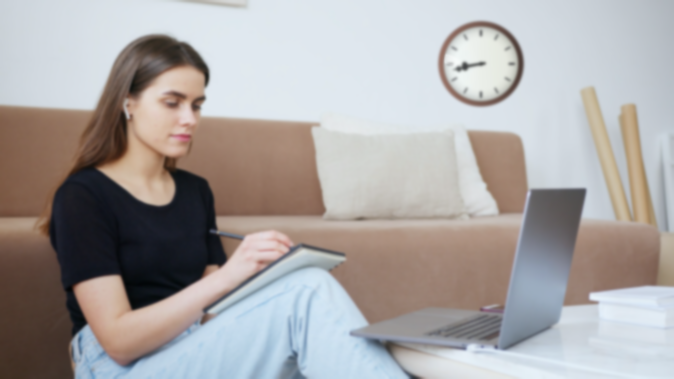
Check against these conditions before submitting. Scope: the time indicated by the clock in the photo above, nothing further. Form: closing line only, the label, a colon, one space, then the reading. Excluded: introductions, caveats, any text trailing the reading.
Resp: 8:43
